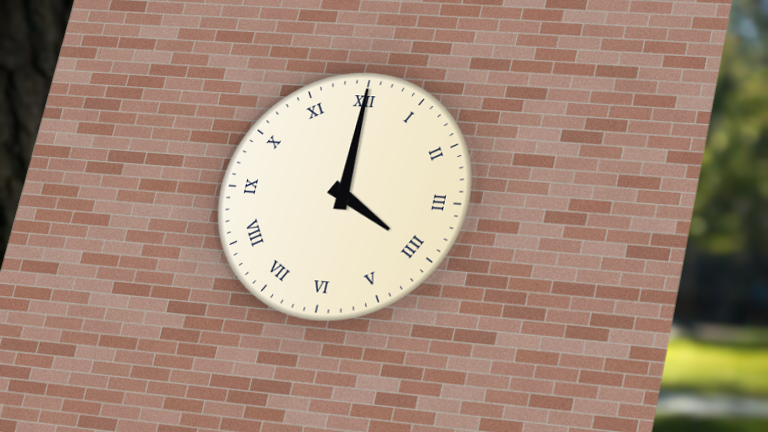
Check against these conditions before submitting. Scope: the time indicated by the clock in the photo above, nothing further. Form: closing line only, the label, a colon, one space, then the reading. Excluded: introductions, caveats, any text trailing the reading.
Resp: 4:00
